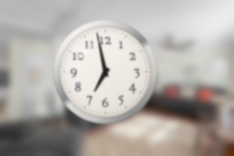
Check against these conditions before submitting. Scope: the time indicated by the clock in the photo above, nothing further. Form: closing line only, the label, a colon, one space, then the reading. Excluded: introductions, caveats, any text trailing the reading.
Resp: 6:58
